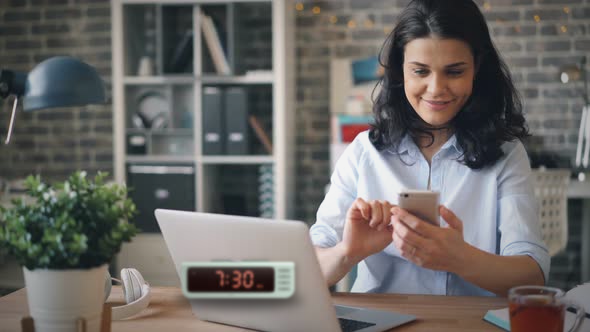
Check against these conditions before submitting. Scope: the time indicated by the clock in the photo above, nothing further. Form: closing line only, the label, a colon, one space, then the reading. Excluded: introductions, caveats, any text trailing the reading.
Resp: 7:30
